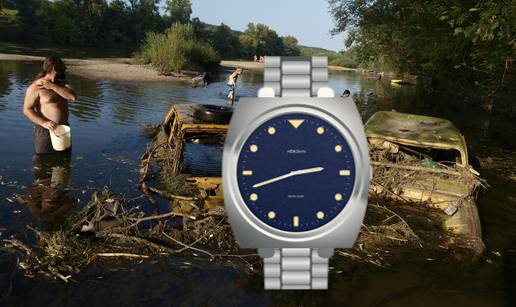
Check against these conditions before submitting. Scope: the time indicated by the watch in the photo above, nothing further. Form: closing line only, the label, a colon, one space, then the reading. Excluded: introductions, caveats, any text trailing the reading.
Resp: 2:42
